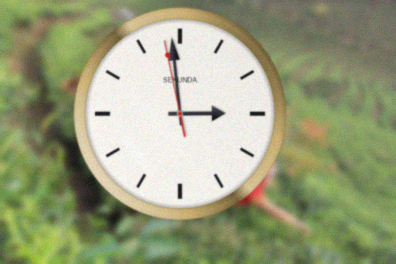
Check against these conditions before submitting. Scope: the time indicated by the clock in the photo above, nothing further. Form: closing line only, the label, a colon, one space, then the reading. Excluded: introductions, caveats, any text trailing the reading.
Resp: 2:58:58
